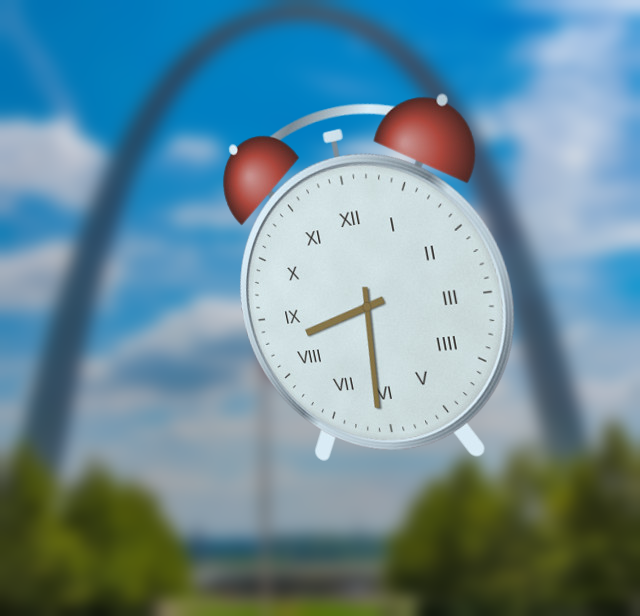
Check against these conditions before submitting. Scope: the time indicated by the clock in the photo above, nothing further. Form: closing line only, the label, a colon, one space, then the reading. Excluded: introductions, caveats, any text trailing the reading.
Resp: 8:31
